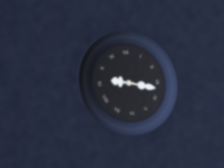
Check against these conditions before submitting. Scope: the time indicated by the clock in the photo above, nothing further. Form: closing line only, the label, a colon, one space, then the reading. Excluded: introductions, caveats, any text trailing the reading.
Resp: 9:17
